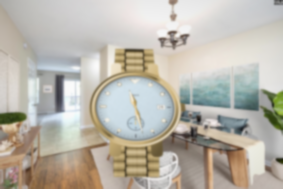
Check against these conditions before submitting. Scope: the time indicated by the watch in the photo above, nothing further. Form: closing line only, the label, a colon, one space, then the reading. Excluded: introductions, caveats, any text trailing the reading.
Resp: 11:28
